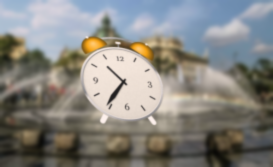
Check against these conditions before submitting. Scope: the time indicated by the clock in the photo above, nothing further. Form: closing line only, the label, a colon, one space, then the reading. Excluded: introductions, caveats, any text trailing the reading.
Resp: 10:36
